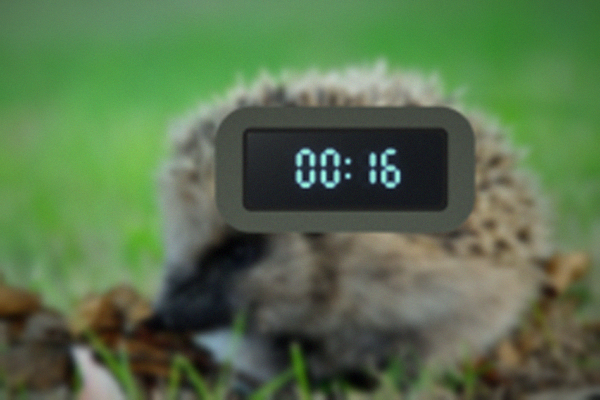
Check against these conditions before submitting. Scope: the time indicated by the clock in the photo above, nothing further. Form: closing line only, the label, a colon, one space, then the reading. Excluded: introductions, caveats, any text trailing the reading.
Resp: 0:16
